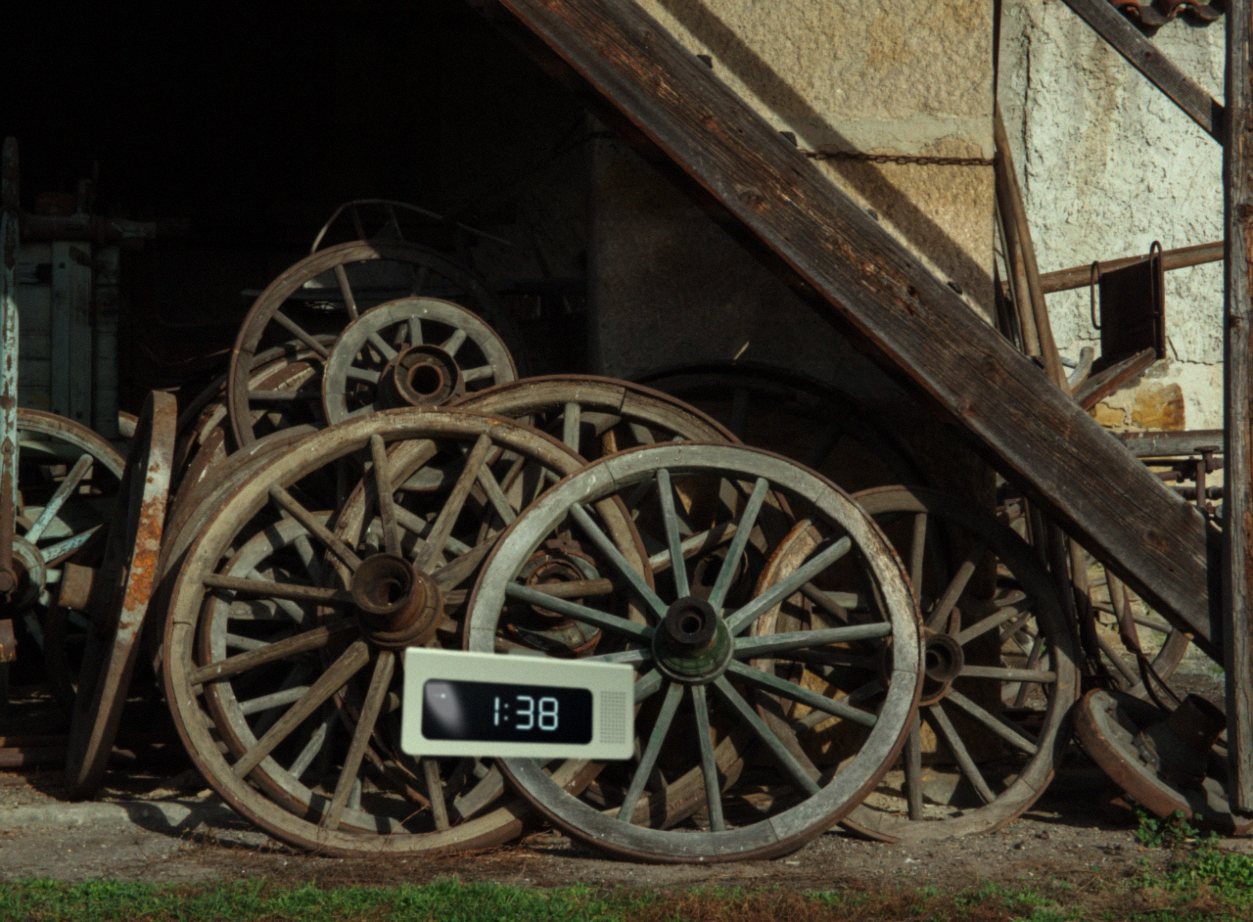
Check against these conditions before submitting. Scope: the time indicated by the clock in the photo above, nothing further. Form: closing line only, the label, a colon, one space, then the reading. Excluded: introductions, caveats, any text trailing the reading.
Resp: 1:38
